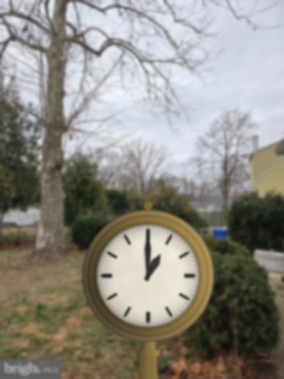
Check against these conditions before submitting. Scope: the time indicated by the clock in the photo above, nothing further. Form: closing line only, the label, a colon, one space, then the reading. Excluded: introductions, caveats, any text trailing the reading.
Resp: 1:00
